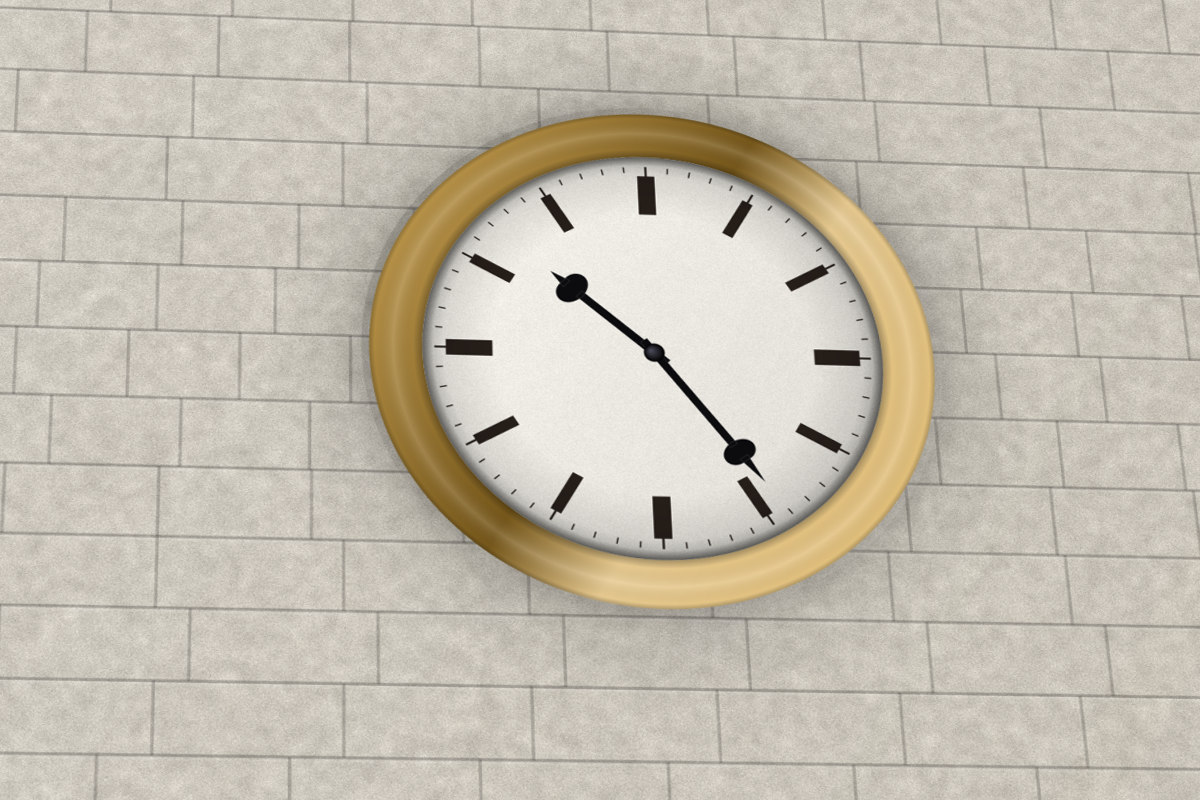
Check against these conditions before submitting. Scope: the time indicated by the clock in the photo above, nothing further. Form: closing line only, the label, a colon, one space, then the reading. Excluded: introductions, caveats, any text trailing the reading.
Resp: 10:24
